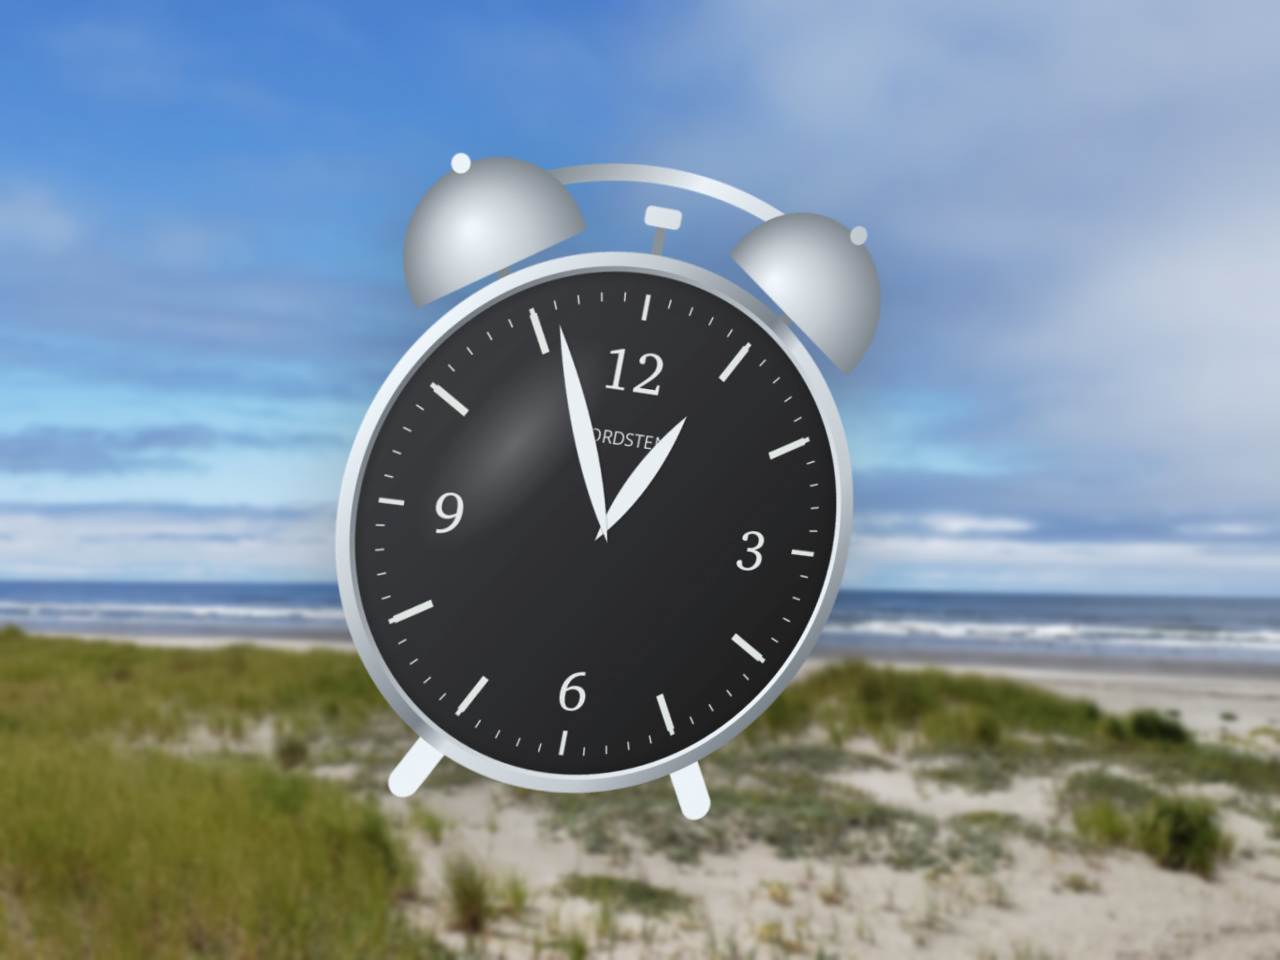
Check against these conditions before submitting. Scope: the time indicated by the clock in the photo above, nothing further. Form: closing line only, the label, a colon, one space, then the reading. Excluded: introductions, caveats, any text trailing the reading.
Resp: 12:56
